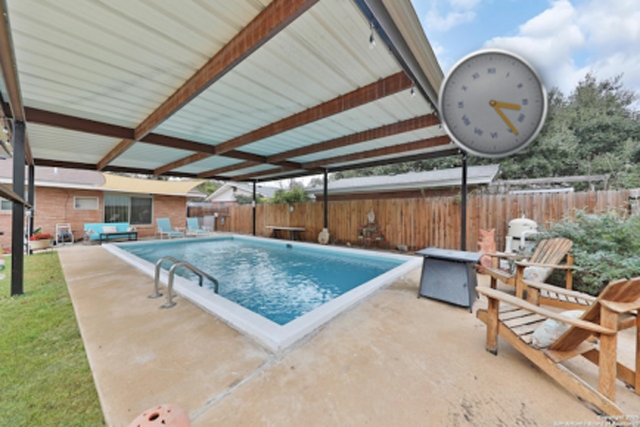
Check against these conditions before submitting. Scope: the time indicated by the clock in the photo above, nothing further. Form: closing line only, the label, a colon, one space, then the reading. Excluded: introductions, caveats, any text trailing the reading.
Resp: 3:24
